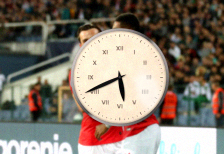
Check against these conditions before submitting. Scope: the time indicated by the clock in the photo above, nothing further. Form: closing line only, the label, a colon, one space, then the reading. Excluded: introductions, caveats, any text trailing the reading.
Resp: 5:41
